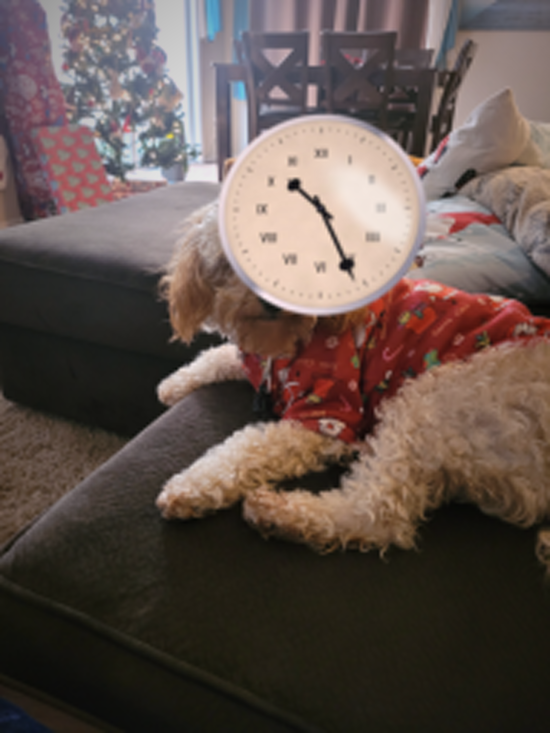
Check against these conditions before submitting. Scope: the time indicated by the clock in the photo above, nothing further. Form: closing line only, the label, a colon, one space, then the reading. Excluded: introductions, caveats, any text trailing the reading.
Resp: 10:26
